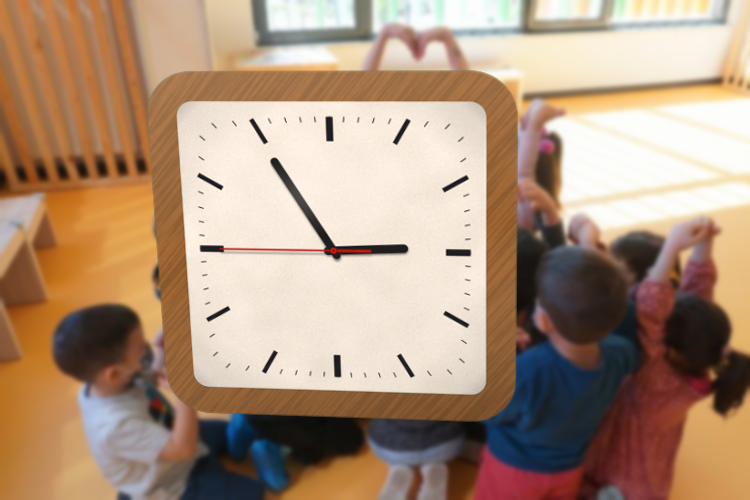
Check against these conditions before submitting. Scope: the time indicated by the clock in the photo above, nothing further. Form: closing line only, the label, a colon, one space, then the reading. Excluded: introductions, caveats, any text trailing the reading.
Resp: 2:54:45
